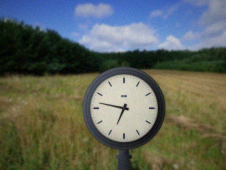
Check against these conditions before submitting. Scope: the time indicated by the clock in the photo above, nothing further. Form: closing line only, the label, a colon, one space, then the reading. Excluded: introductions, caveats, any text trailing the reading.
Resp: 6:47
